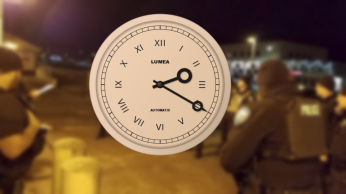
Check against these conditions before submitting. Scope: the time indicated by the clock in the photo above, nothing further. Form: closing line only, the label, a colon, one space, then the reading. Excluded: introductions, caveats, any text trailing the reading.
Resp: 2:20
